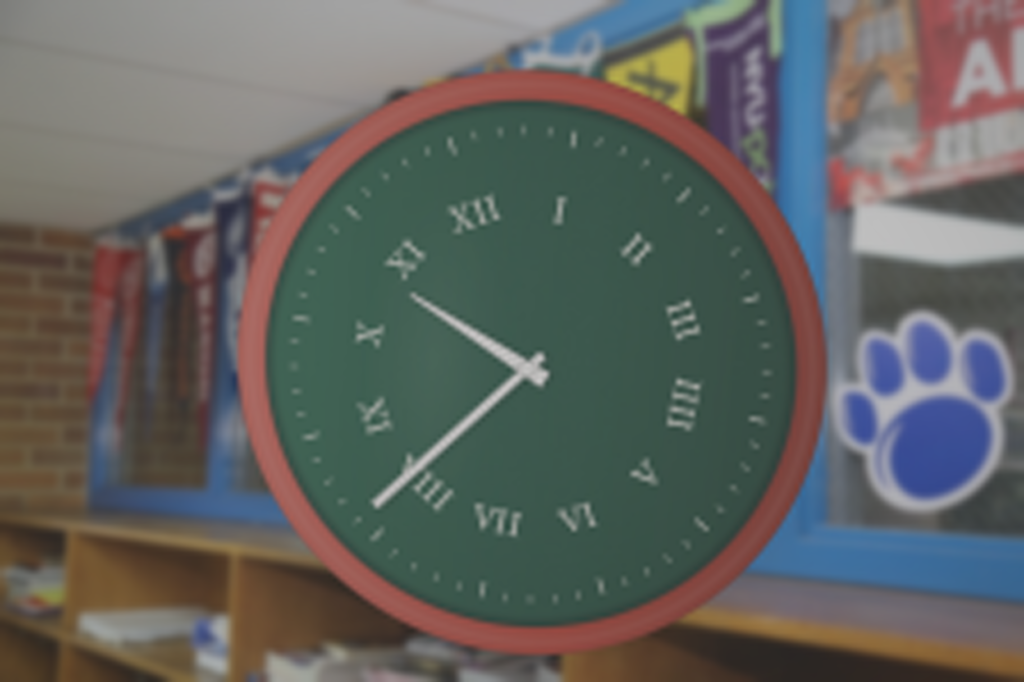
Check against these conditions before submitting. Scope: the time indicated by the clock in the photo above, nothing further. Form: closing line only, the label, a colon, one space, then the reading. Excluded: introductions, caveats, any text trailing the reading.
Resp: 10:41
